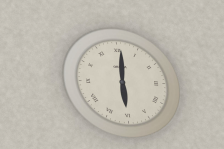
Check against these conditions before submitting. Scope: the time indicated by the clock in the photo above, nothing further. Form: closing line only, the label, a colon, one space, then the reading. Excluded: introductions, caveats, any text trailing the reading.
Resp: 6:01
